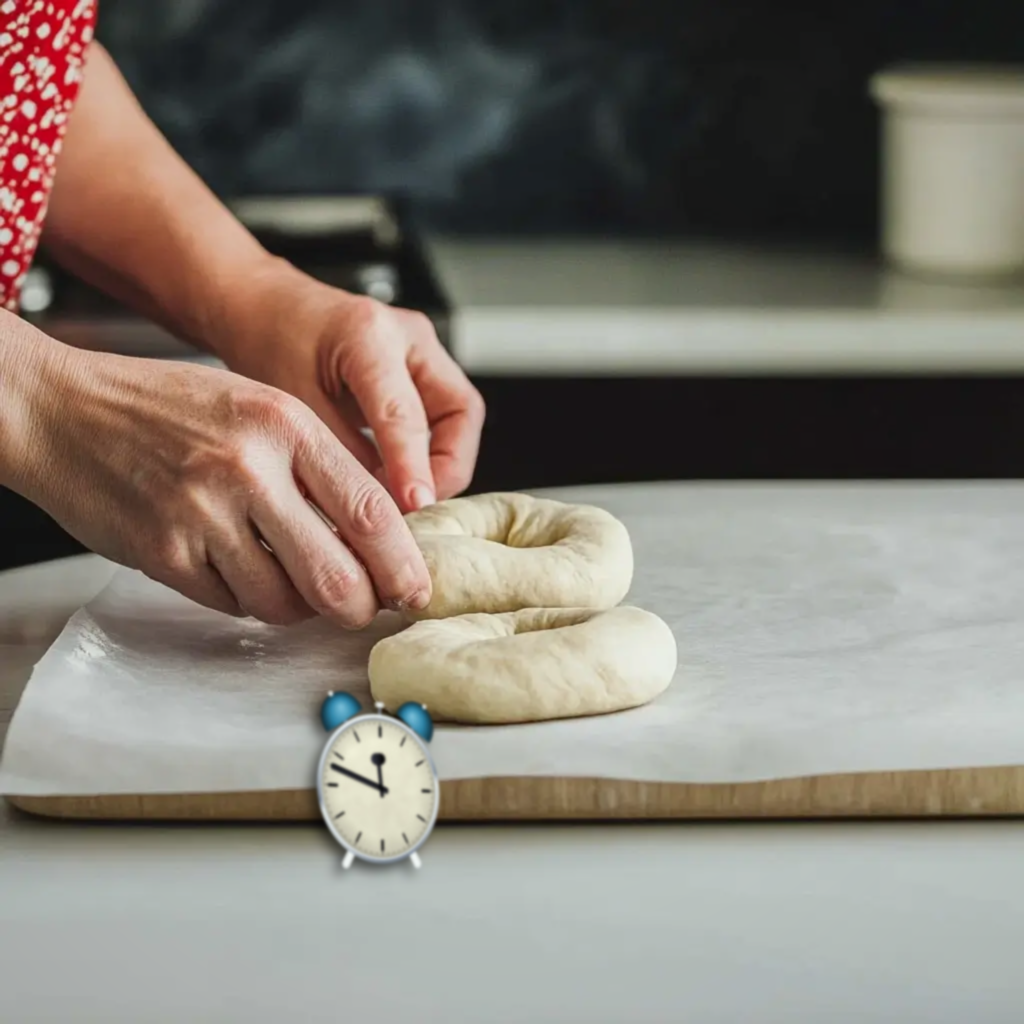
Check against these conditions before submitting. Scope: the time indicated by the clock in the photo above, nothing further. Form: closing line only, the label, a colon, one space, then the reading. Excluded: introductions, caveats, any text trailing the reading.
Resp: 11:48
